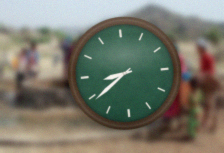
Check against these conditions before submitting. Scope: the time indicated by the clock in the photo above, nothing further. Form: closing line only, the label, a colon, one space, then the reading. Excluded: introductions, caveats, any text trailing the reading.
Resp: 8:39
